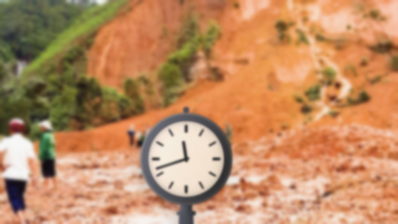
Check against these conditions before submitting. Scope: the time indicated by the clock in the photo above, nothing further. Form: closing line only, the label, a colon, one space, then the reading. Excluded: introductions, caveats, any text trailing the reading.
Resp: 11:42
